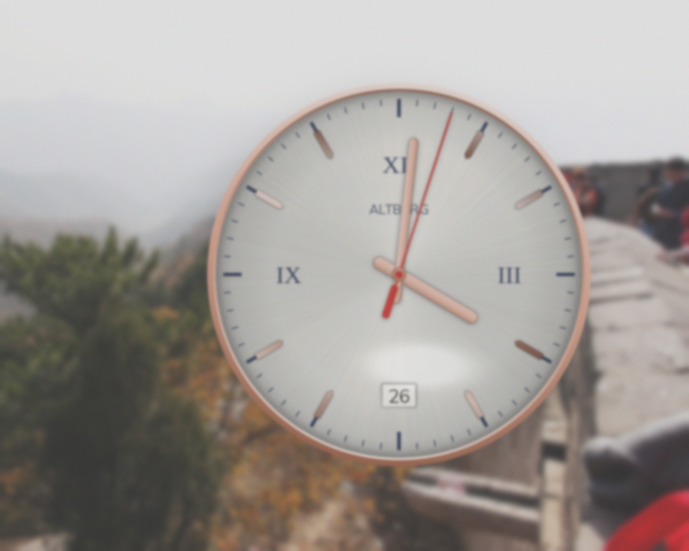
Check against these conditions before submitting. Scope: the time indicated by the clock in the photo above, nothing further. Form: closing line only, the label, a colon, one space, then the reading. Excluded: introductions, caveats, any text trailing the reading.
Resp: 4:01:03
